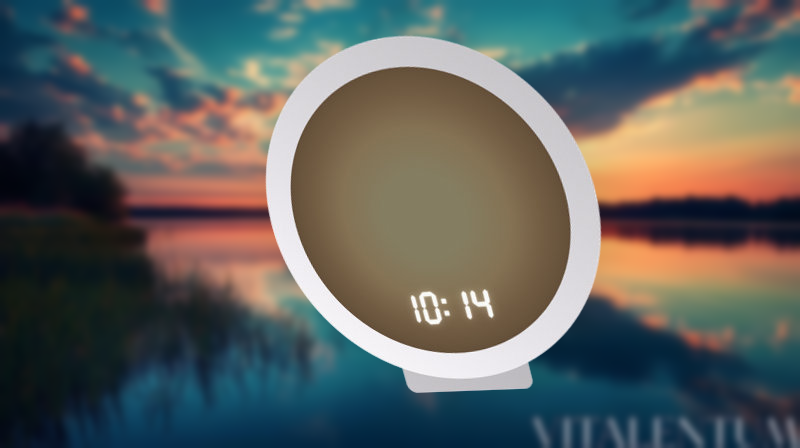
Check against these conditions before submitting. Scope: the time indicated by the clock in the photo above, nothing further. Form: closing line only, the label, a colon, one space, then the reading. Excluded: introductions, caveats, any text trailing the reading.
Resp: 10:14
